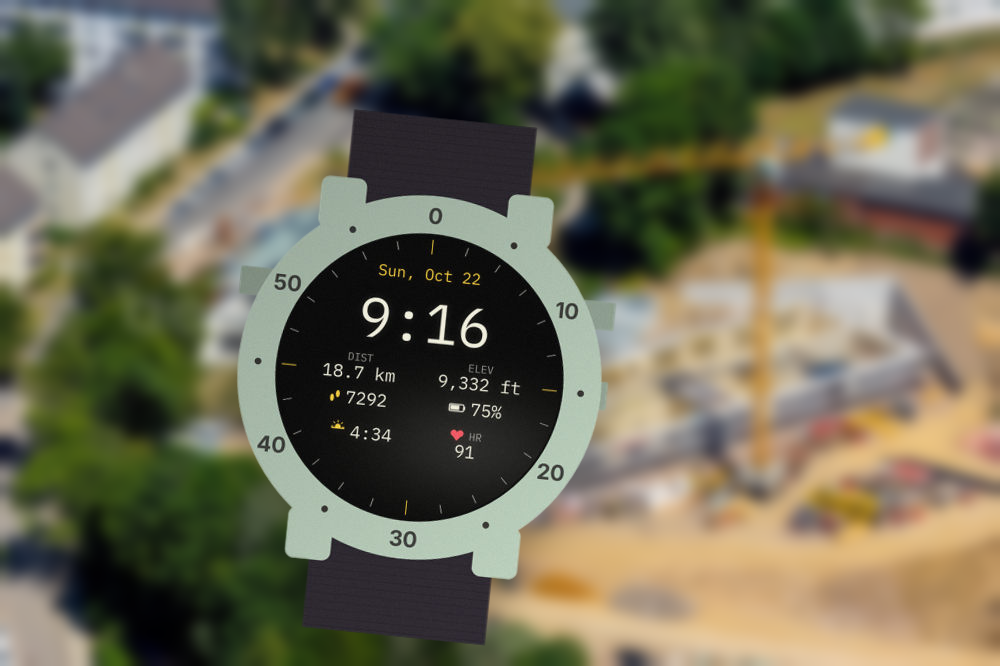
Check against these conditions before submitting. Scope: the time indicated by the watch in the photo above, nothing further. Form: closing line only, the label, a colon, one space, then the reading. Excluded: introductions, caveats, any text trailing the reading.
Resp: 9:16
